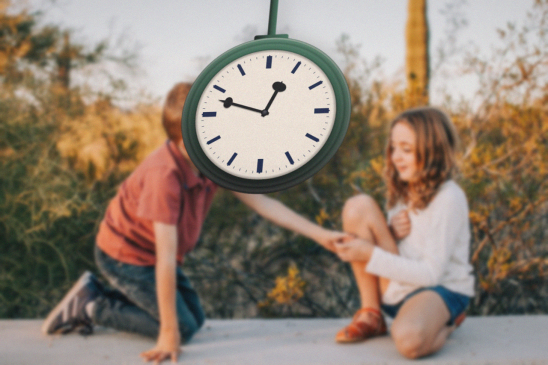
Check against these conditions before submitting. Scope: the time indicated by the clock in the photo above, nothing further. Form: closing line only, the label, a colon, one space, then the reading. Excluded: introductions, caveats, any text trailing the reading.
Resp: 12:48
